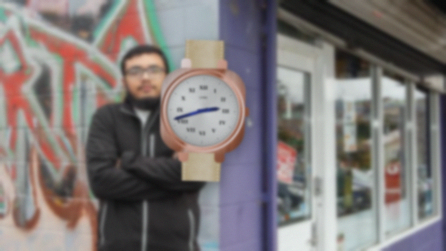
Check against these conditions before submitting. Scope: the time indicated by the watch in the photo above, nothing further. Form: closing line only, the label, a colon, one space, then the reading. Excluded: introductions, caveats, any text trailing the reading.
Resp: 2:42
